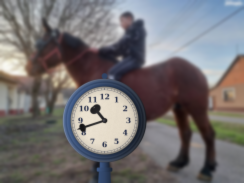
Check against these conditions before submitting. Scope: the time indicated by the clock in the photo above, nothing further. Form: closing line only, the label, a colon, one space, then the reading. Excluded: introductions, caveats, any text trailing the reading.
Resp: 10:42
